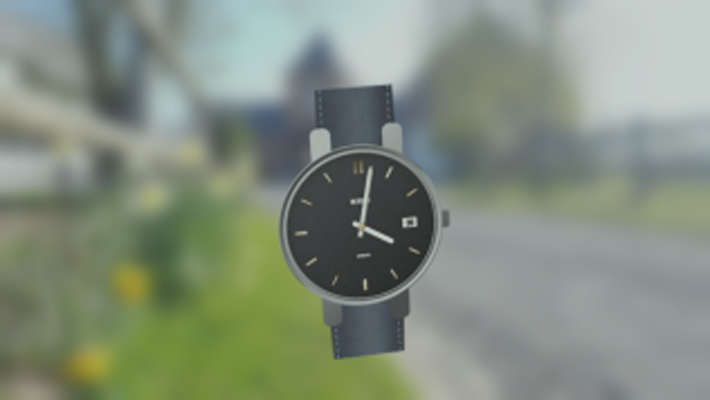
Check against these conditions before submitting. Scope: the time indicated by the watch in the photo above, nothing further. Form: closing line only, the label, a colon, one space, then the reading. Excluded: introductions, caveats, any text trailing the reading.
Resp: 4:02
